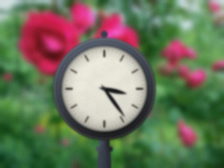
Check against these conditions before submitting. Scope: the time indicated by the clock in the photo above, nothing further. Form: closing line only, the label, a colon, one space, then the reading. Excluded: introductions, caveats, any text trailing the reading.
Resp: 3:24
